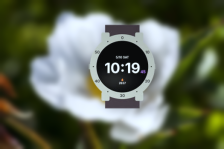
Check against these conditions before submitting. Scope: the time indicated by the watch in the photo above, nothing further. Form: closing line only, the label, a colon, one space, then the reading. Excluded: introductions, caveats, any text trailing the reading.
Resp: 10:19
